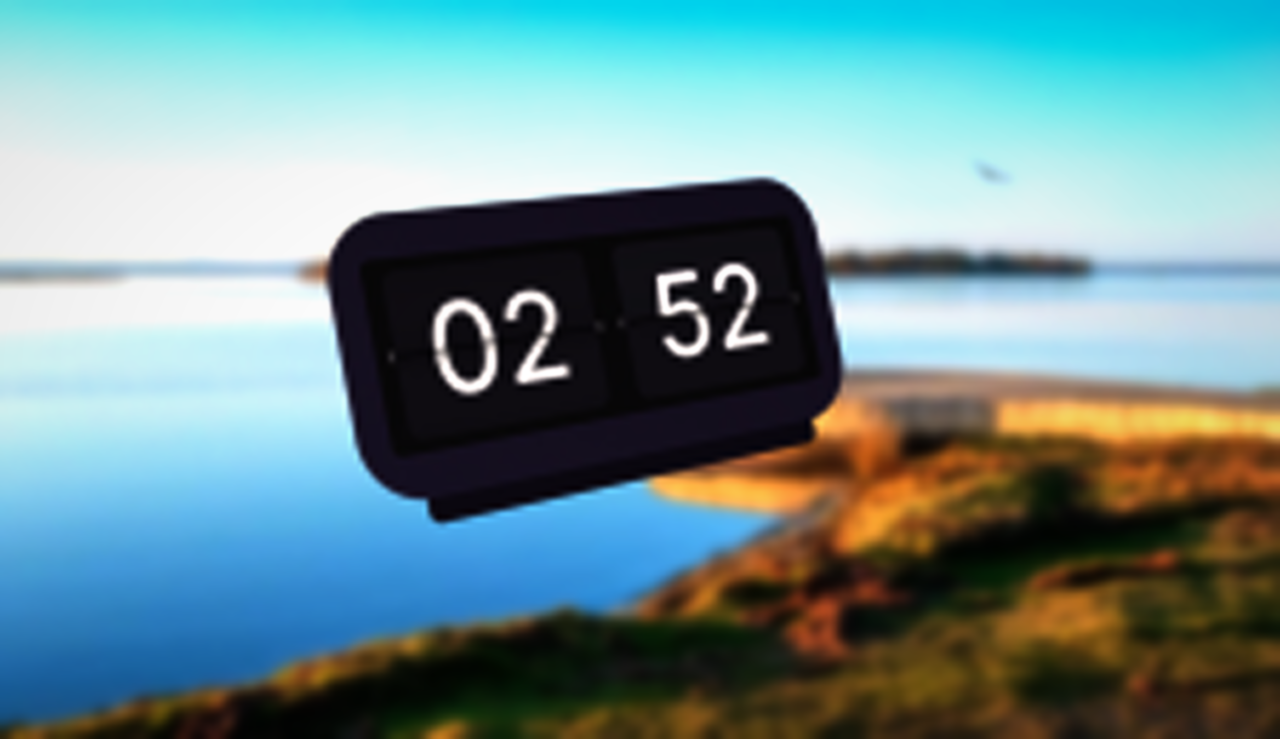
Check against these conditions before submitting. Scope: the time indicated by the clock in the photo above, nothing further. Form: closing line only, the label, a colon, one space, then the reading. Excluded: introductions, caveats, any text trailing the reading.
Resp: 2:52
